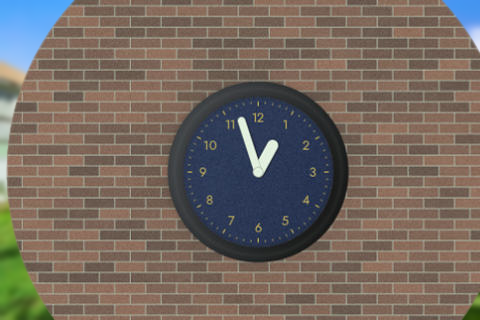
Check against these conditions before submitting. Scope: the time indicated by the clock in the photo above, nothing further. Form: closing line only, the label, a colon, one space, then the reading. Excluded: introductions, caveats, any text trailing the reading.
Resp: 12:57
